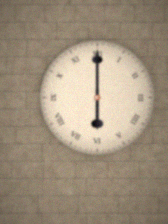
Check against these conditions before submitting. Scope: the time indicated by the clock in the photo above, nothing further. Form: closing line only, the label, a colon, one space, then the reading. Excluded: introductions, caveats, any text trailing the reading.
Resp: 6:00
